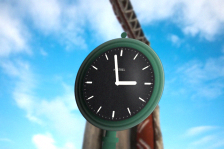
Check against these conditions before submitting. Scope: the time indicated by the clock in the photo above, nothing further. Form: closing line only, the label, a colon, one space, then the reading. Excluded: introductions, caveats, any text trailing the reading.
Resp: 2:58
